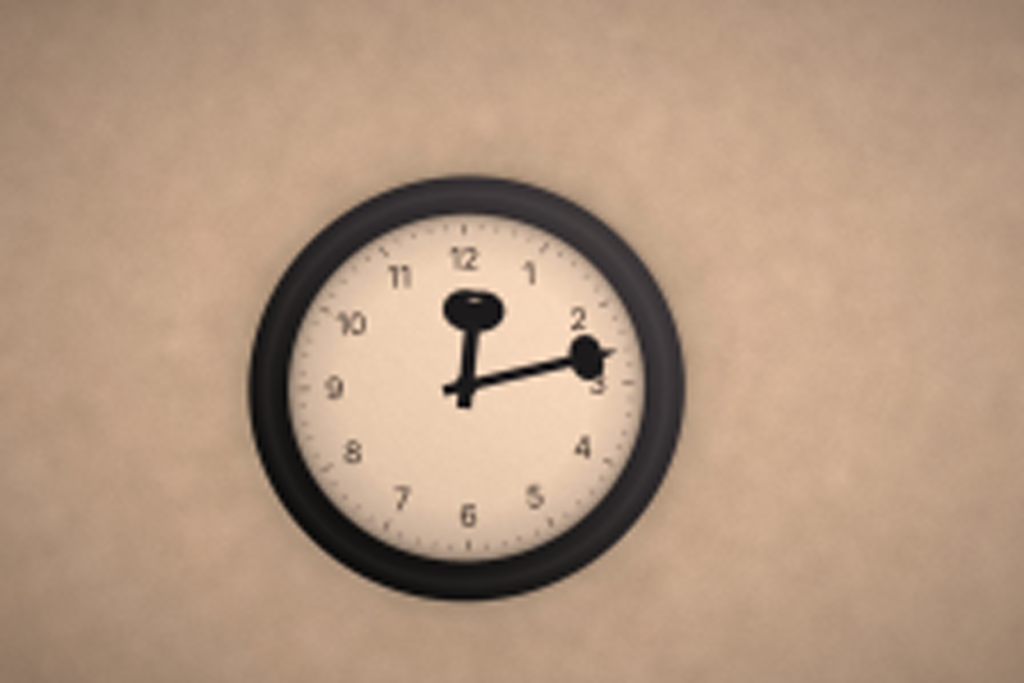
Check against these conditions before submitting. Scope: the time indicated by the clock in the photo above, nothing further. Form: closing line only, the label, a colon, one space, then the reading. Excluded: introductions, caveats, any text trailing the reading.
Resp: 12:13
